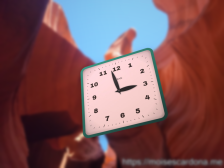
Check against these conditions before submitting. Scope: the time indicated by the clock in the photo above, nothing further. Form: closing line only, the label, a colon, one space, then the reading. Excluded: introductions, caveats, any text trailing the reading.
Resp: 2:58
